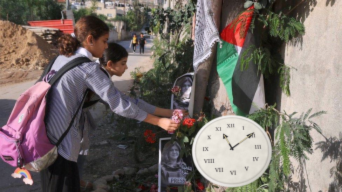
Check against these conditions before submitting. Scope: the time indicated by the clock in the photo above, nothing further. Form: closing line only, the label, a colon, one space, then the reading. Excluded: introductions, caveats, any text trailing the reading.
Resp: 11:09
